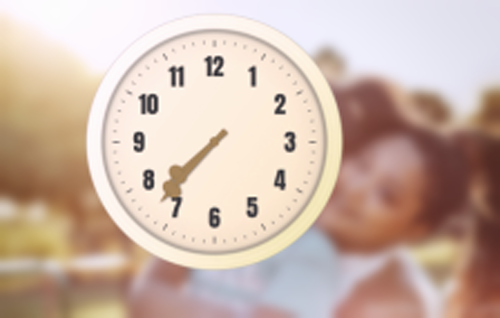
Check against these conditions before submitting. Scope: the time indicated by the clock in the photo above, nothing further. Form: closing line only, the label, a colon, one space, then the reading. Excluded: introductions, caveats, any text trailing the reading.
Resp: 7:37
